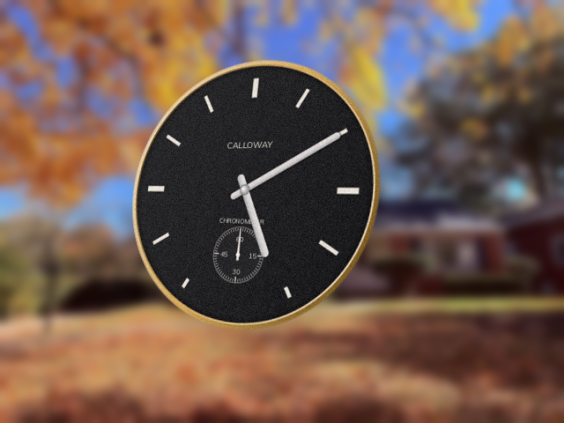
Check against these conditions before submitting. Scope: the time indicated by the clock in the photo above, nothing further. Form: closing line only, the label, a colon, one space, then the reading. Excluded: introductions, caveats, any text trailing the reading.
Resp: 5:10
